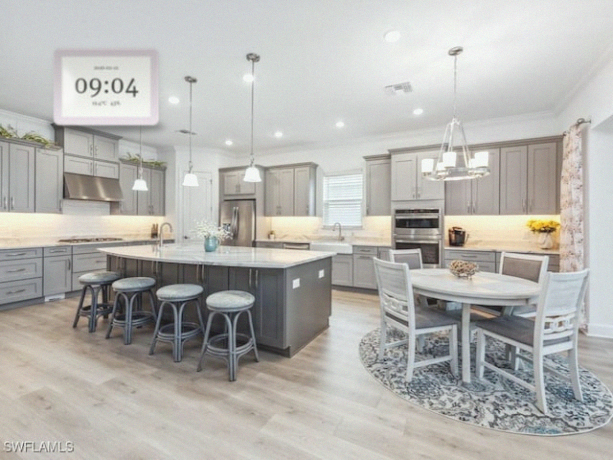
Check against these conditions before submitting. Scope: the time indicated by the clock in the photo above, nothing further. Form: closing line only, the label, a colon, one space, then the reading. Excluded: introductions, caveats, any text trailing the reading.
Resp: 9:04
